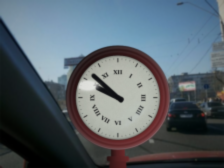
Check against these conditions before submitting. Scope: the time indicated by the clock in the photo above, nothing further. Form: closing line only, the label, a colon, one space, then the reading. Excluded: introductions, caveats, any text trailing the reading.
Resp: 9:52
